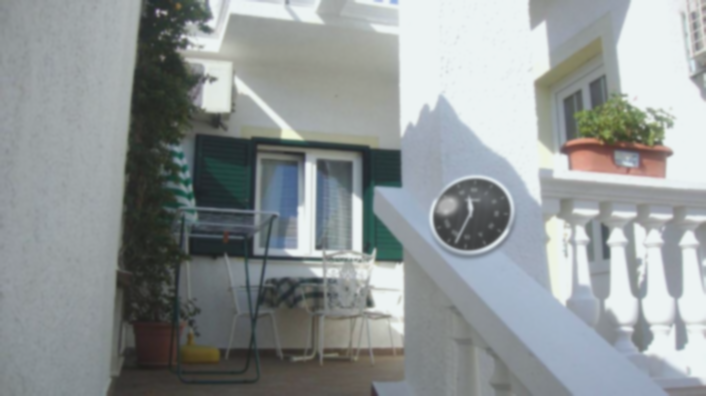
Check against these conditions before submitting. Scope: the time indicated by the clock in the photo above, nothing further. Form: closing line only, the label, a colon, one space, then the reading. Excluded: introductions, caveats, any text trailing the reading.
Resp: 11:33
